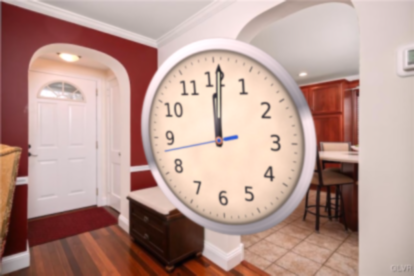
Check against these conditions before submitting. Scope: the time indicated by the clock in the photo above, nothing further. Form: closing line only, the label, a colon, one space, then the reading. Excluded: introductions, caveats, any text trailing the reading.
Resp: 12:00:43
